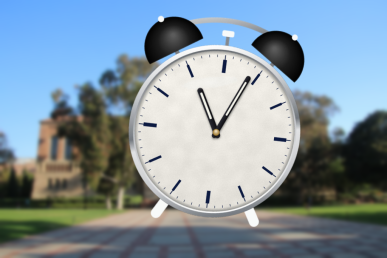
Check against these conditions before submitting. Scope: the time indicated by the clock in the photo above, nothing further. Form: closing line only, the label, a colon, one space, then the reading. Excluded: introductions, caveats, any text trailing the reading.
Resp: 11:04
